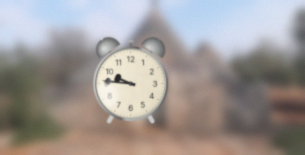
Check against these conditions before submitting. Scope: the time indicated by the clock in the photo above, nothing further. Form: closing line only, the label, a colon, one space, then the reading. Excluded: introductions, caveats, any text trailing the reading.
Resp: 9:46
